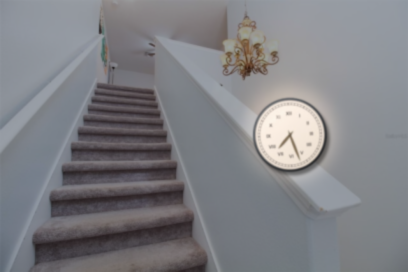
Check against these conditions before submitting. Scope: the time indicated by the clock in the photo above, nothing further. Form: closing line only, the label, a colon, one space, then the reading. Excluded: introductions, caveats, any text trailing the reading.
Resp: 7:27
